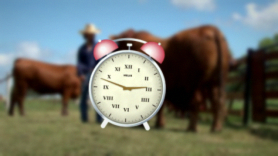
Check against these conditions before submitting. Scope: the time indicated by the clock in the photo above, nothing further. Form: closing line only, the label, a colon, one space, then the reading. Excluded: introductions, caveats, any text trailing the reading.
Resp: 2:48
